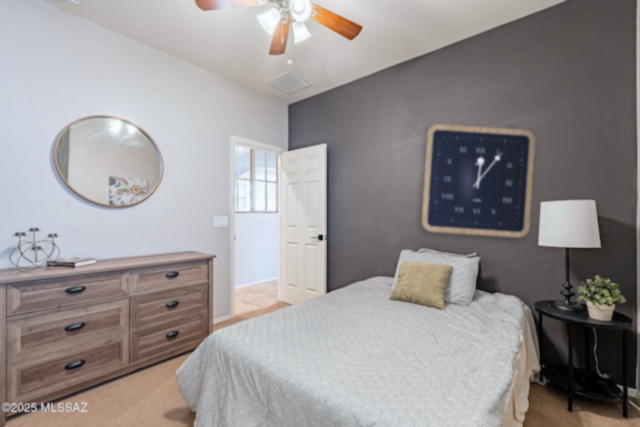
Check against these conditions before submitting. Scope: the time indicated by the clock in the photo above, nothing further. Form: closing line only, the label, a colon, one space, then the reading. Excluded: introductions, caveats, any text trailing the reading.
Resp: 12:06
